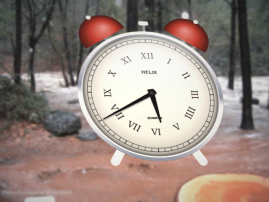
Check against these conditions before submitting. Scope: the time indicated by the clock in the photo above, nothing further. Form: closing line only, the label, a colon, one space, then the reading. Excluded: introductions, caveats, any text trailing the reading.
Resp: 5:40
